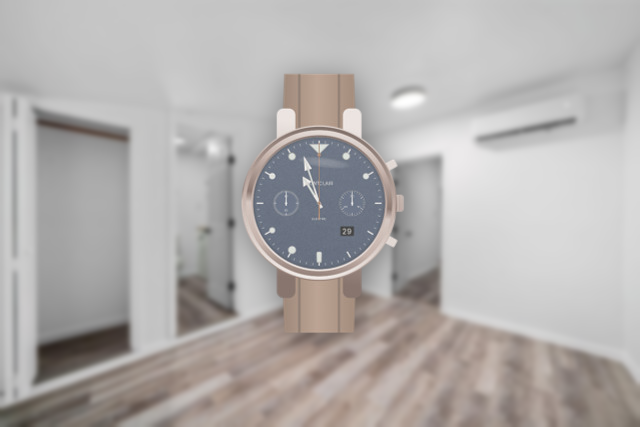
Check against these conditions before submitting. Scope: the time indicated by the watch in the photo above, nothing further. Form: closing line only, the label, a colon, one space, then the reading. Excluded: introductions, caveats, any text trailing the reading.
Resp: 10:57
